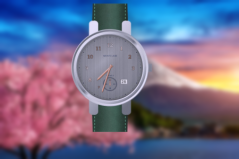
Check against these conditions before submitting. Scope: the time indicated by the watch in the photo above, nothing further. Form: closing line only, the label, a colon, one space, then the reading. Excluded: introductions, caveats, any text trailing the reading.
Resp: 7:33
